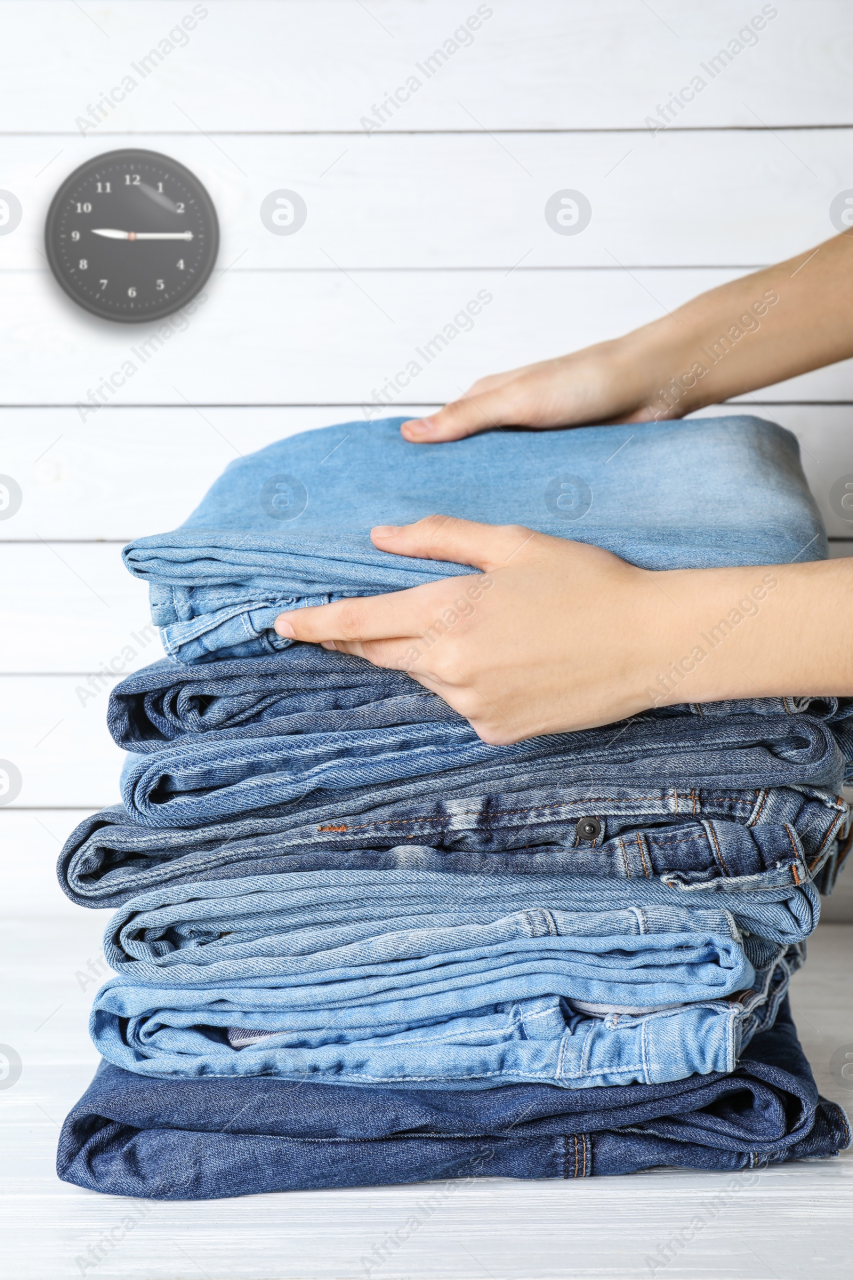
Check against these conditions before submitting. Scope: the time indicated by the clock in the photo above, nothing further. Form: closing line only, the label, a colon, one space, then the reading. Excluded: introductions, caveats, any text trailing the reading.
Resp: 9:15
